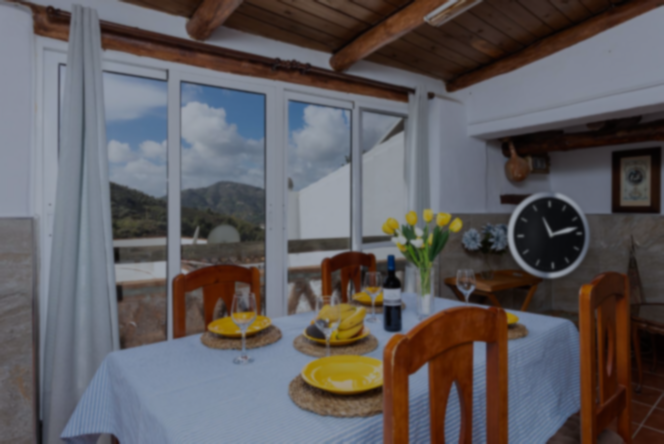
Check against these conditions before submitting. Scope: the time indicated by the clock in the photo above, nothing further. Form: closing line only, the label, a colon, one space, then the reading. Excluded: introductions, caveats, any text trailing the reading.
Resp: 11:13
